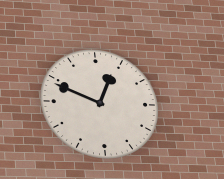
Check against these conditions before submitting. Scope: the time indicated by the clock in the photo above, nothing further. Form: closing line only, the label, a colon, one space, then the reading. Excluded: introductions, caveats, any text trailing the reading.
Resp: 12:49
